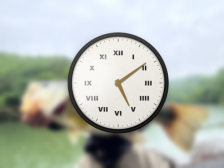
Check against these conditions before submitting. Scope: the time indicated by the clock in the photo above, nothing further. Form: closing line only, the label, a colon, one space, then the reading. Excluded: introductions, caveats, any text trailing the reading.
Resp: 5:09
